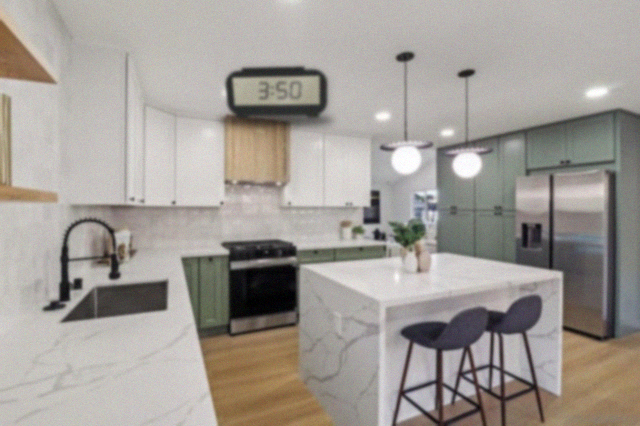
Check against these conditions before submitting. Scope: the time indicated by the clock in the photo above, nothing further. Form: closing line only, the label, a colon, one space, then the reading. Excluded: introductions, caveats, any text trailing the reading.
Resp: 3:50
